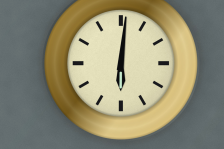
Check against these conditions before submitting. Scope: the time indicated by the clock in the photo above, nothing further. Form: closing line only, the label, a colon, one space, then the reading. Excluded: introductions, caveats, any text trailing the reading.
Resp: 6:01
